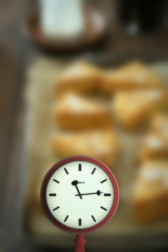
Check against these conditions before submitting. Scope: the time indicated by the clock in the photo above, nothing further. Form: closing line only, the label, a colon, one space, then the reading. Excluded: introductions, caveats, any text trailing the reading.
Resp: 11:14
